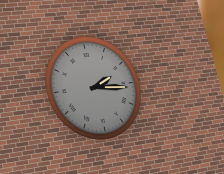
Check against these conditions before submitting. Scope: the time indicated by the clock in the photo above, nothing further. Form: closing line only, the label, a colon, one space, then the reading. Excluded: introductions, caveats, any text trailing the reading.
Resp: 2:16
